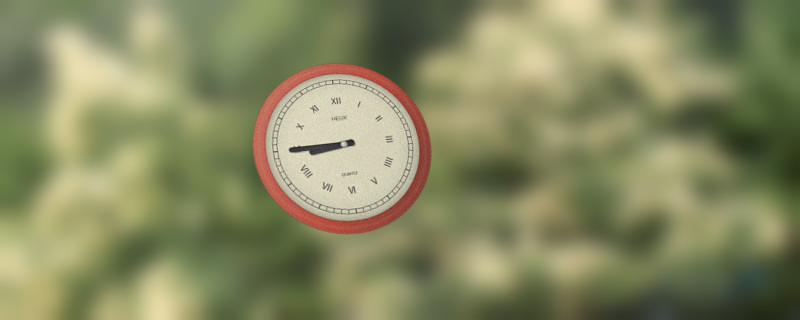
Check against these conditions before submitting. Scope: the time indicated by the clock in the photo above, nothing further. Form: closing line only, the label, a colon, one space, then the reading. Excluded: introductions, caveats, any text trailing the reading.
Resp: 8:45
